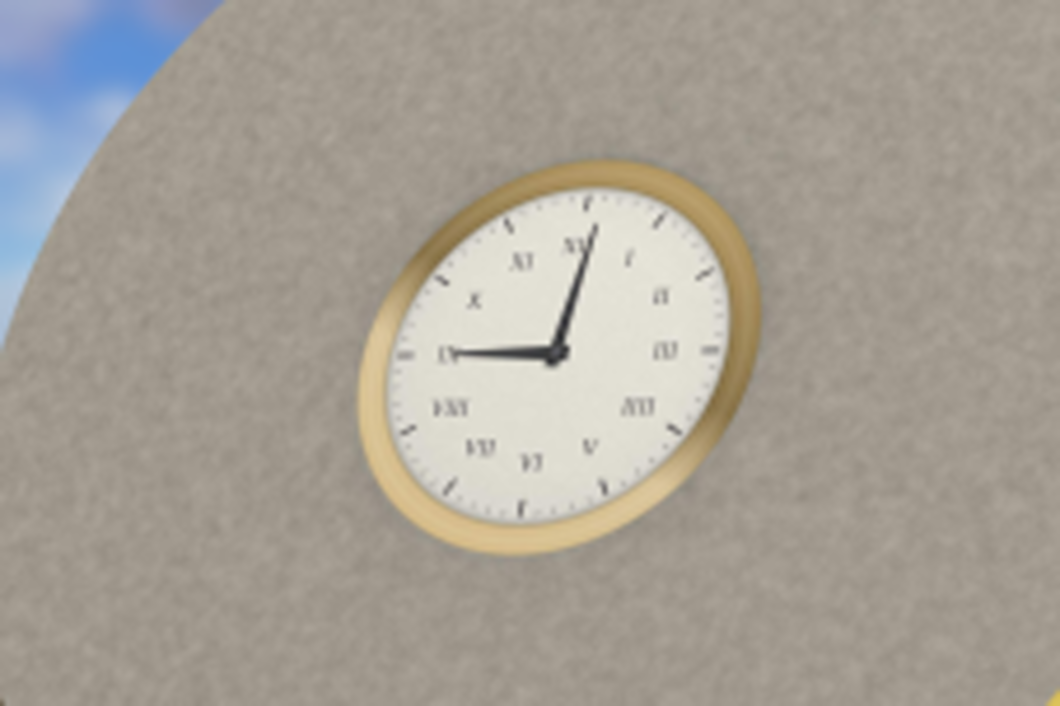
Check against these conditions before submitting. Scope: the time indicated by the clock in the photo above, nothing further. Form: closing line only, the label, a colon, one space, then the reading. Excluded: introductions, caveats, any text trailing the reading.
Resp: 9:01
